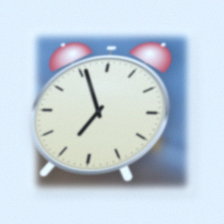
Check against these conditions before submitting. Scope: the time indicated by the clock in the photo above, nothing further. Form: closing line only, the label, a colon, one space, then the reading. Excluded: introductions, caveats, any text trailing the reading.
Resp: 6:56
